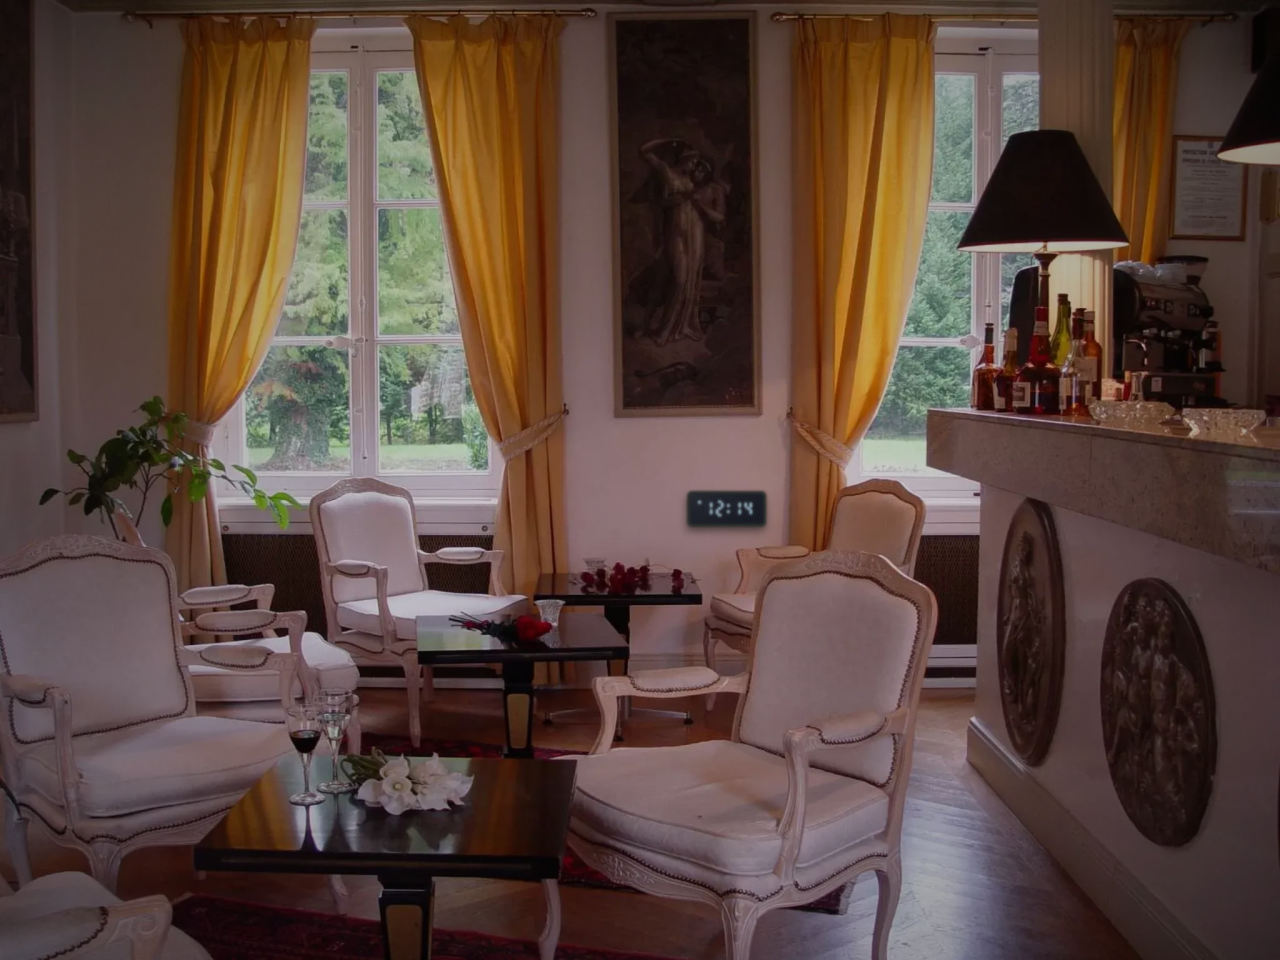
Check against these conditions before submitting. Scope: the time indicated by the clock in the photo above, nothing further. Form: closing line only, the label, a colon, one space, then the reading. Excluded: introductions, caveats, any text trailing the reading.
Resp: 12:14
